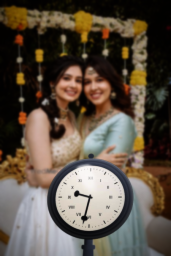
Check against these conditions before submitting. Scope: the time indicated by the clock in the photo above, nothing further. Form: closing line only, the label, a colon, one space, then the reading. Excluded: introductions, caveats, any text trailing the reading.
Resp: 9:32
